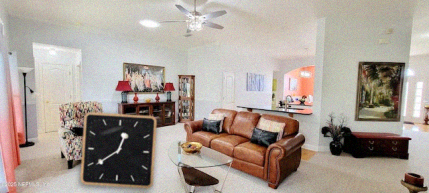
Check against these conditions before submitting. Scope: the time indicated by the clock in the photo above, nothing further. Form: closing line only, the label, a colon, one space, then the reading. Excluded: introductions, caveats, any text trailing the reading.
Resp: 12:39
